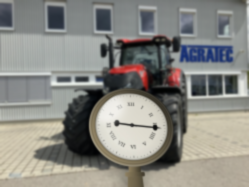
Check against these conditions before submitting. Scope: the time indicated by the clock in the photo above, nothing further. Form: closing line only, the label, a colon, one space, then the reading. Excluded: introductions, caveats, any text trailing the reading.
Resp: 9:16
